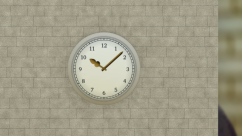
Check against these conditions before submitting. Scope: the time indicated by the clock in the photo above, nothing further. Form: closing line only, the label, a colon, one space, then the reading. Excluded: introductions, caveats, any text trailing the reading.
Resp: 10:08
